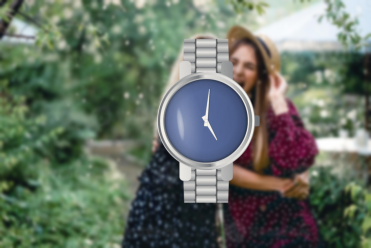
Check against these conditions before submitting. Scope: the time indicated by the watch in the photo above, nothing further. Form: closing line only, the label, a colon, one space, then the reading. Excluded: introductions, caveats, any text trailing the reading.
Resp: 5:01
